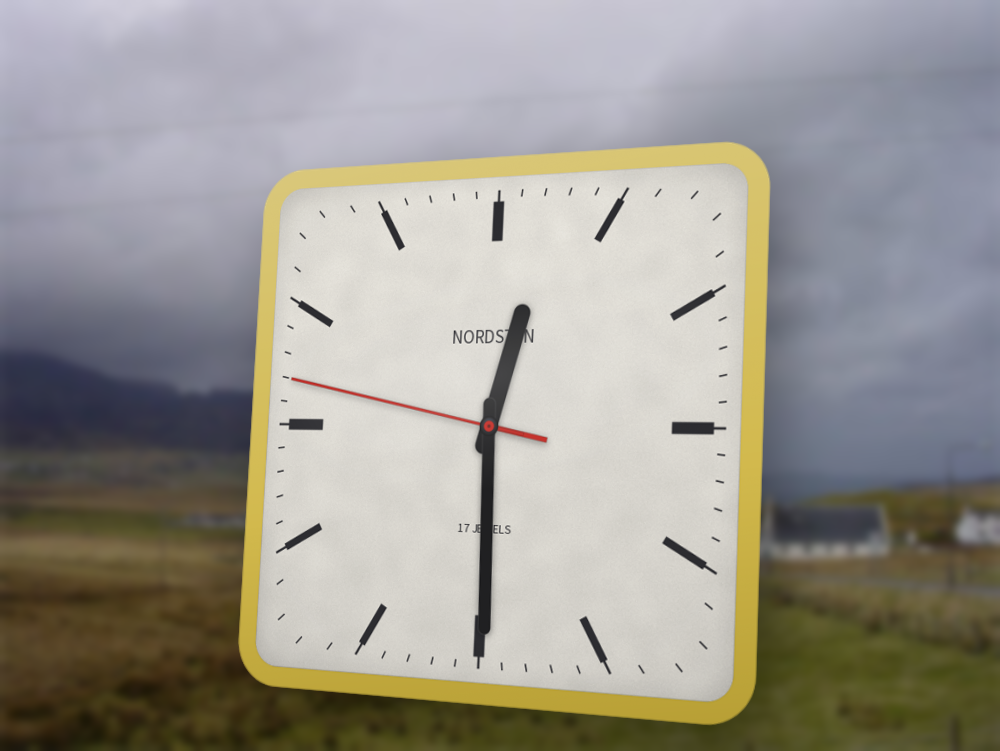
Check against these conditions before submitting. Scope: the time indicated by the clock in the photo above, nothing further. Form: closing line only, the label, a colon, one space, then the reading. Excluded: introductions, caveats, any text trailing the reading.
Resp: 12:29:47
